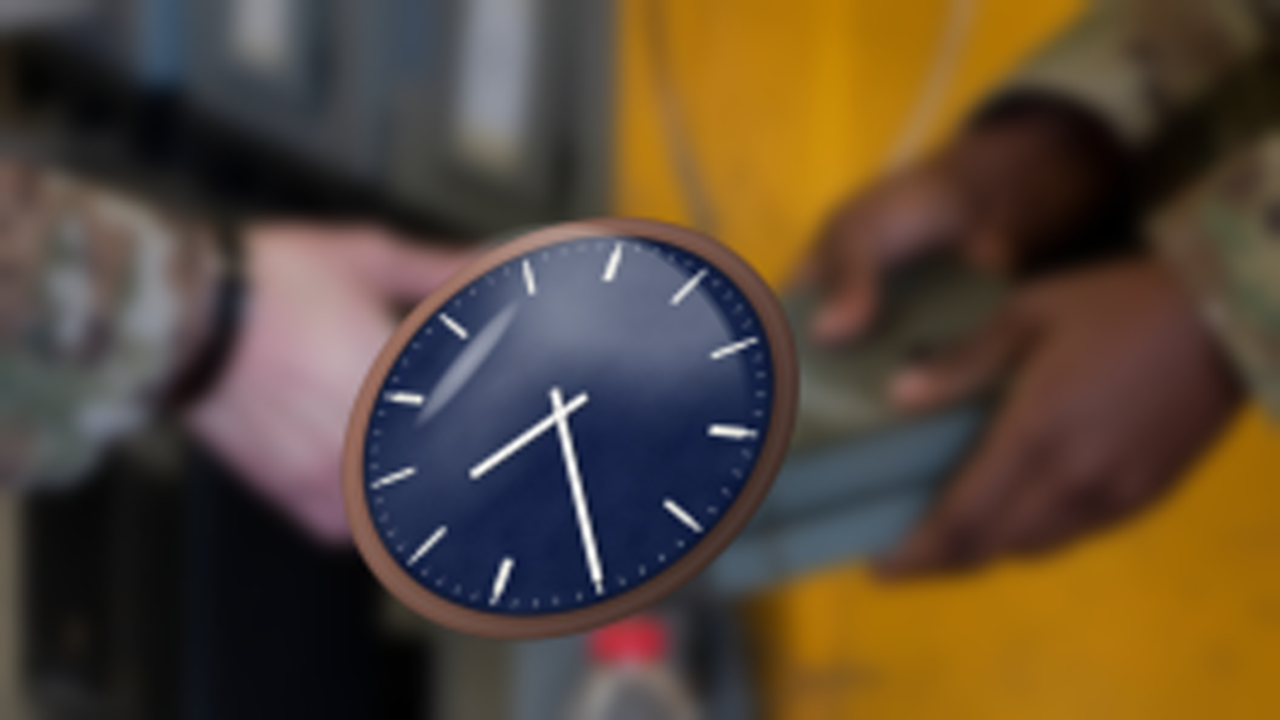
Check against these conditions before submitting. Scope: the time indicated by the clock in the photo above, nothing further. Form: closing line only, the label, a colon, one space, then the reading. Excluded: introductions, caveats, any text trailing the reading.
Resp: 7:25
